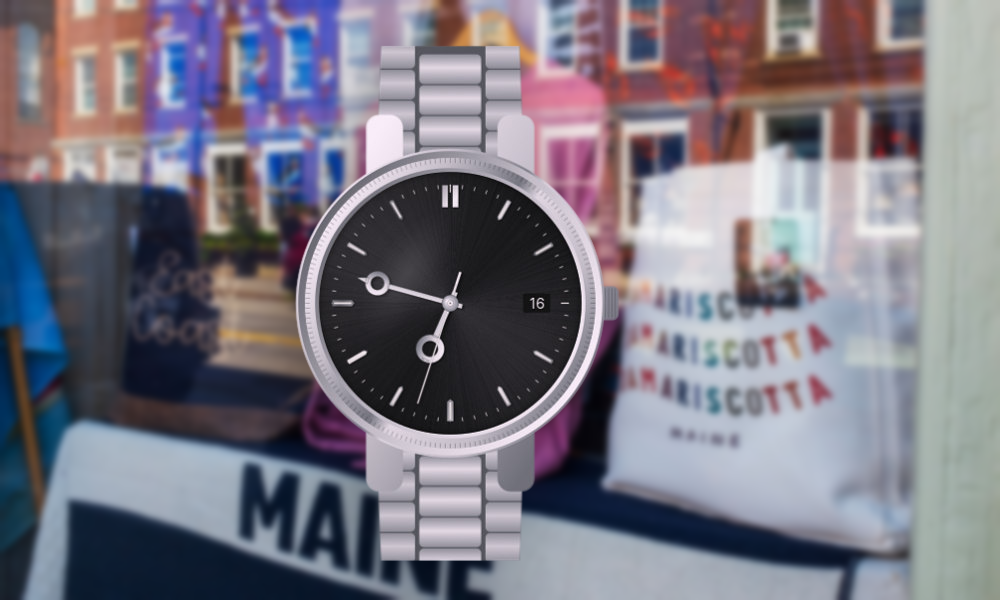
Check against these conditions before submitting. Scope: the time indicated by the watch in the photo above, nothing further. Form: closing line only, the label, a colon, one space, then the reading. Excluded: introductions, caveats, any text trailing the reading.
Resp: 6:47:33
